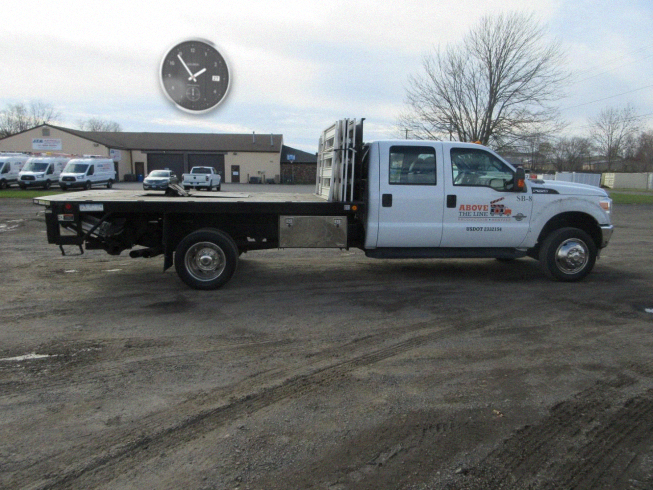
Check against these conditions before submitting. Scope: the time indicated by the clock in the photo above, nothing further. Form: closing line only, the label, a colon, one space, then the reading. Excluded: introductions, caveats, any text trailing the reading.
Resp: 1:54
